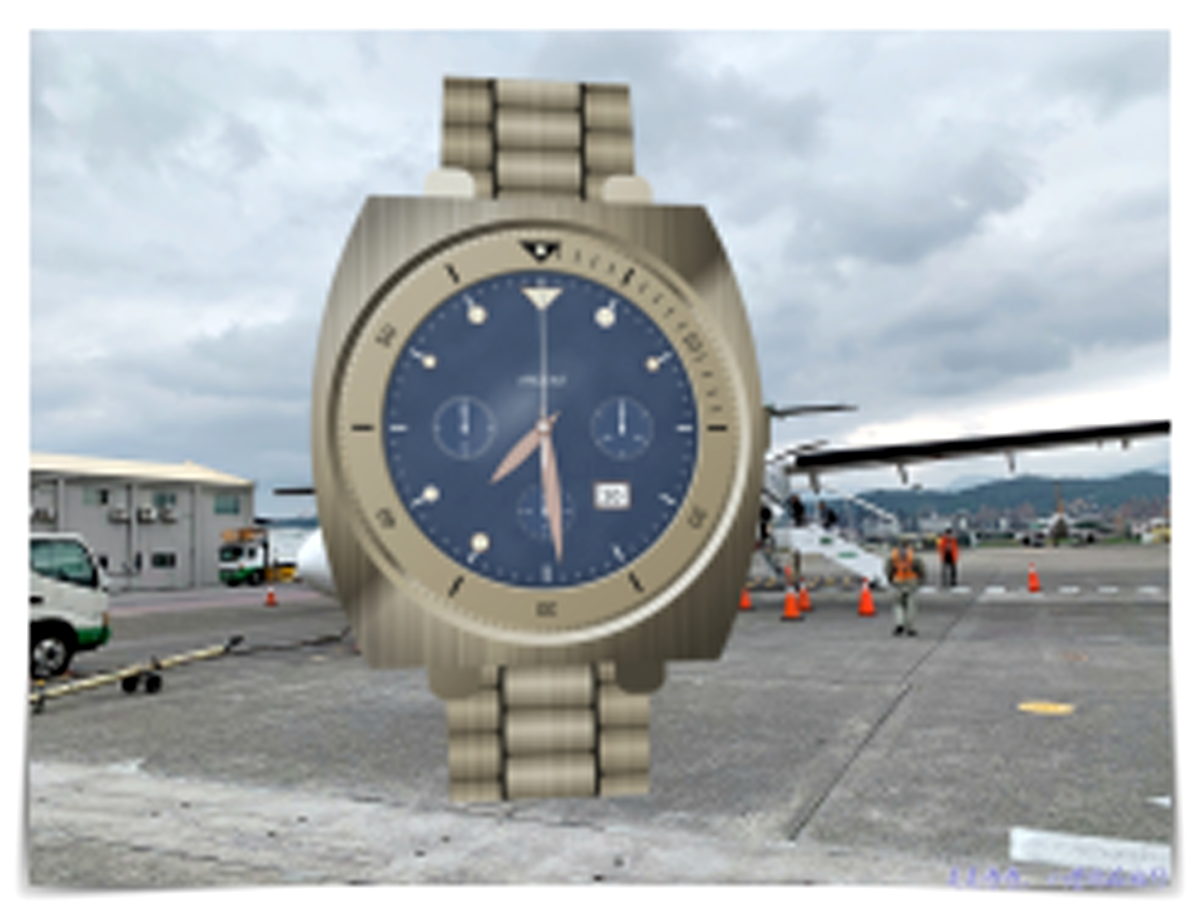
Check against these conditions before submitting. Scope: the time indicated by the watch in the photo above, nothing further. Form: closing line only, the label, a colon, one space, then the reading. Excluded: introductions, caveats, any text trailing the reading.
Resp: 7:29
